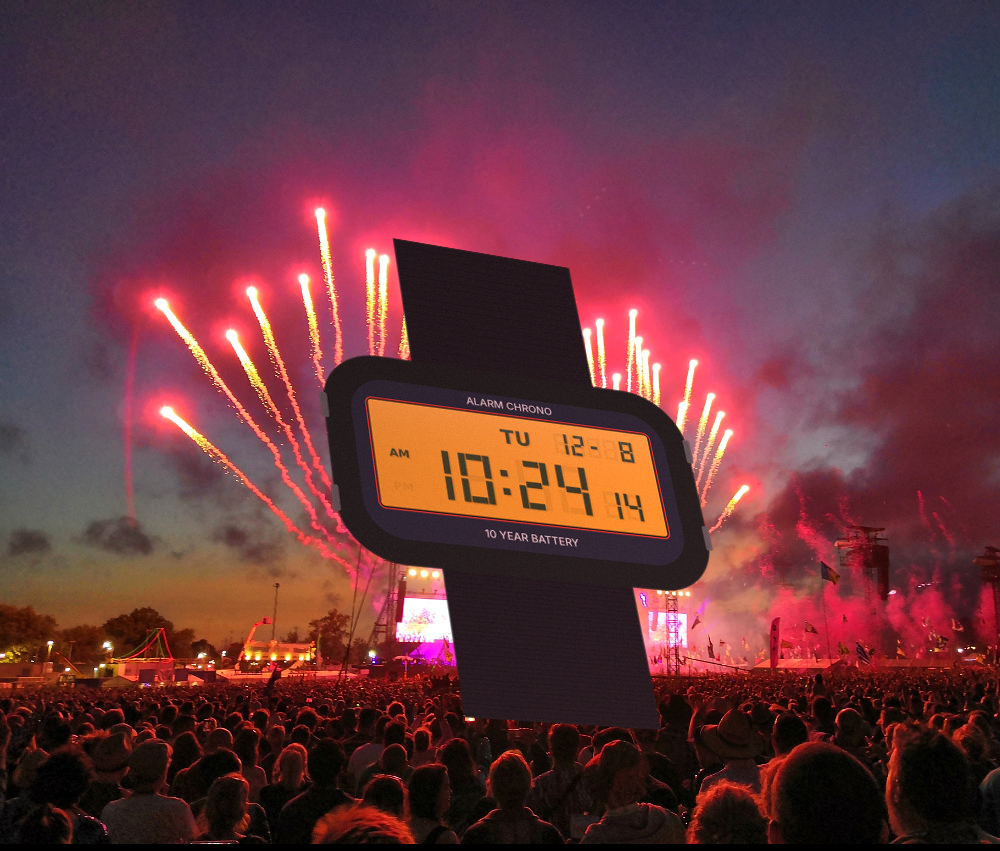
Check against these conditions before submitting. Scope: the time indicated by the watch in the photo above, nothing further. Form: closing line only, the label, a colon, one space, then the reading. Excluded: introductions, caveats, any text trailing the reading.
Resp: 10:24:14
